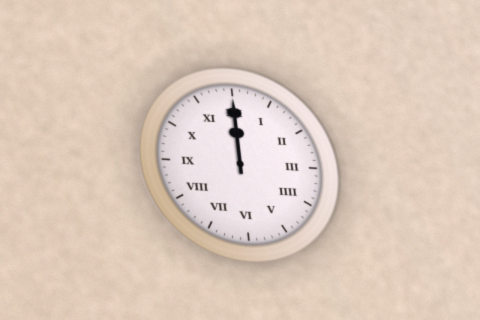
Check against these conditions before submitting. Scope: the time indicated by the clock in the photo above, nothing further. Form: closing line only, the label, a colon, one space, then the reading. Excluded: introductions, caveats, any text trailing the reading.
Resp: 12:00
